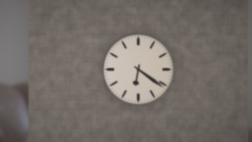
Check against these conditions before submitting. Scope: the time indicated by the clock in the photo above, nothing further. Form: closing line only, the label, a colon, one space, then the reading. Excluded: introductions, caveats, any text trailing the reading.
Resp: 6:21
